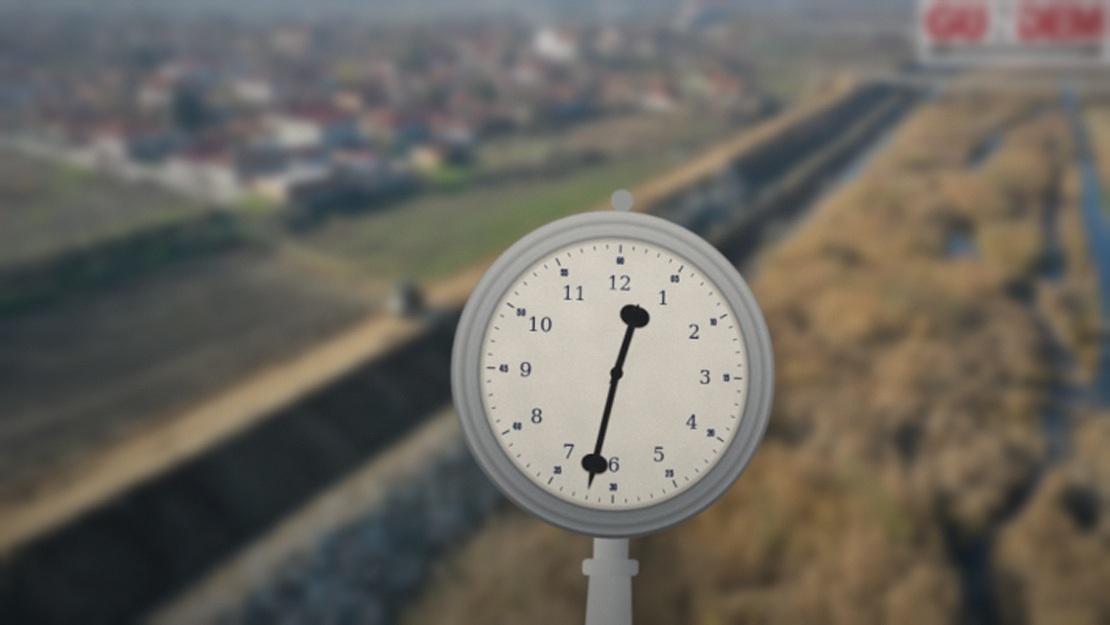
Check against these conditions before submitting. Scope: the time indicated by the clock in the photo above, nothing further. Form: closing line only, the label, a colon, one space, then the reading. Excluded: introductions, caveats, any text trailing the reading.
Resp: 12:32
